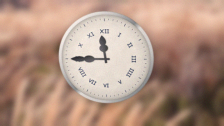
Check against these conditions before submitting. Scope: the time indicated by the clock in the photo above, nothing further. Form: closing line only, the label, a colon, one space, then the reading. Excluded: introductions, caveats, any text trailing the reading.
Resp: 11:45
